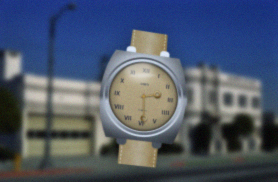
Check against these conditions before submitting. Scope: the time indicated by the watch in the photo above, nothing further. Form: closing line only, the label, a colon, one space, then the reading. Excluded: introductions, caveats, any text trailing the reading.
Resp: 2:29
